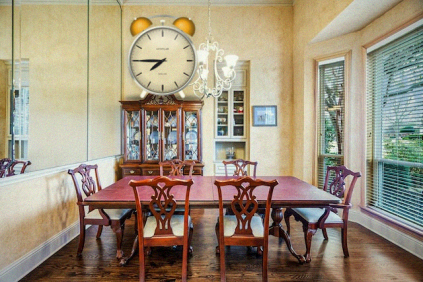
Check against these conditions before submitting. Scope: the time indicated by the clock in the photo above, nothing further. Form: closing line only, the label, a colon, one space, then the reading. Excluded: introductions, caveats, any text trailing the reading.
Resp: 7:45
